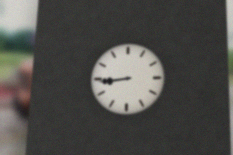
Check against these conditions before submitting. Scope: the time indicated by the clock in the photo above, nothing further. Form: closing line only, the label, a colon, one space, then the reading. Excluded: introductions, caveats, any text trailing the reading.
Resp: 8:44
